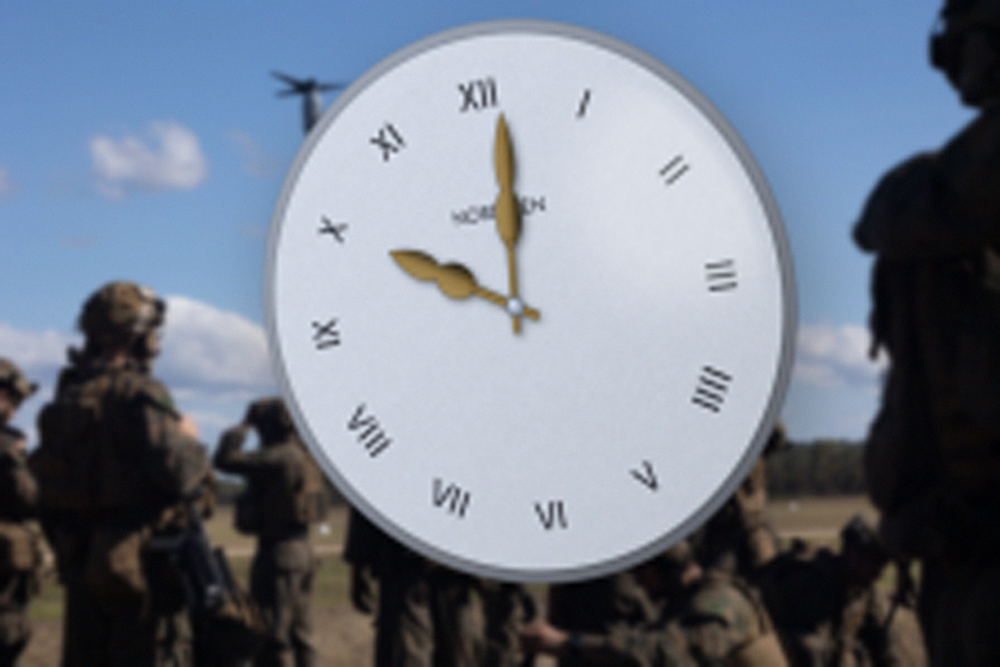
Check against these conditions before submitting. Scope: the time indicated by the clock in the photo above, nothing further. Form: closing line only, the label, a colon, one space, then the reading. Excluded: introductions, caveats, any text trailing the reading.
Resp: 10:01
